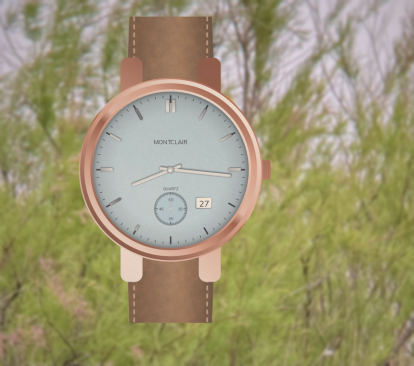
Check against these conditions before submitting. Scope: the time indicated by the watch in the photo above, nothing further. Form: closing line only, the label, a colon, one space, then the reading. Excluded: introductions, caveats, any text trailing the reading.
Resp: 8:16
